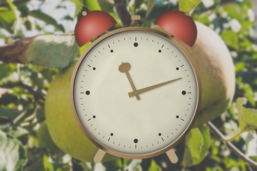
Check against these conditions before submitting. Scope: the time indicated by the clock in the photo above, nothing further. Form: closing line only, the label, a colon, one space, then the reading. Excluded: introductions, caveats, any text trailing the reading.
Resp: 11:12
